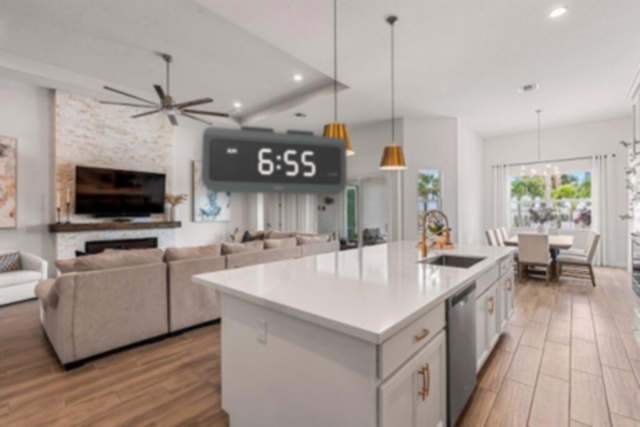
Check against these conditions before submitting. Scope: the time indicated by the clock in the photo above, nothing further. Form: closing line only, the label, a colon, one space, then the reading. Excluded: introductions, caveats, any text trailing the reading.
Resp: 6:55
